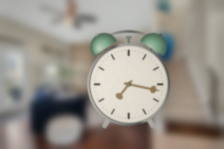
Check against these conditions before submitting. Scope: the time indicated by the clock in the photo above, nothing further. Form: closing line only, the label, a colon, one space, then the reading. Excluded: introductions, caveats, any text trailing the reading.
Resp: 7:17
